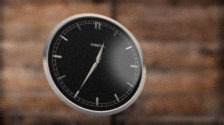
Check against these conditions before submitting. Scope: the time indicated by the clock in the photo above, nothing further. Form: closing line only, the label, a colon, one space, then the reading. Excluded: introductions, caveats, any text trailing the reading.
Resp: 12:35
